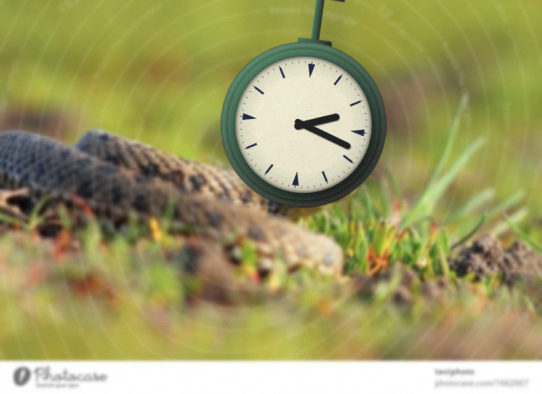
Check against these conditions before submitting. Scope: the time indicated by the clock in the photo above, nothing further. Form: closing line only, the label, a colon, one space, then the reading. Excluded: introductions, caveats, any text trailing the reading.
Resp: 2:18
